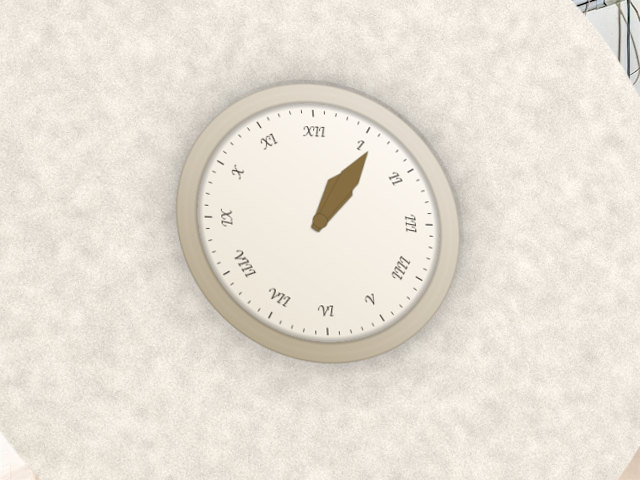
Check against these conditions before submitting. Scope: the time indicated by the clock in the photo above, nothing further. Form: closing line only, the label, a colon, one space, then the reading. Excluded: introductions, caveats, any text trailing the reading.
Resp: 1:06
